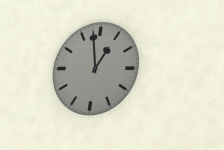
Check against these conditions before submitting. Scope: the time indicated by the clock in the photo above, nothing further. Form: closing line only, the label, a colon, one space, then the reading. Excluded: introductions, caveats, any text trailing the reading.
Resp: 12:58
